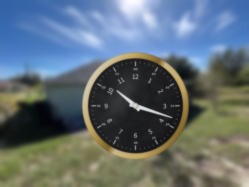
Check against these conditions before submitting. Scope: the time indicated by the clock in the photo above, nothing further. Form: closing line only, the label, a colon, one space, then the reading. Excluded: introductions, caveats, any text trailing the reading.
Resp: 10:18
